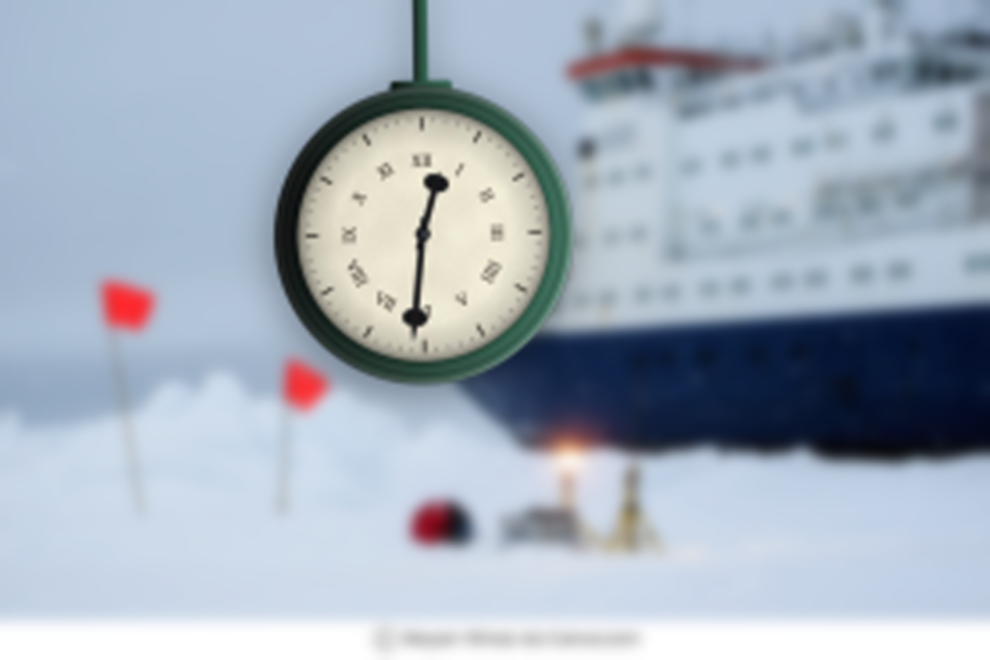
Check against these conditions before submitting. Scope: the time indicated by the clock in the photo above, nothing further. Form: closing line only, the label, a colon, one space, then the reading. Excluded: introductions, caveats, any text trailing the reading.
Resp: 12:31
